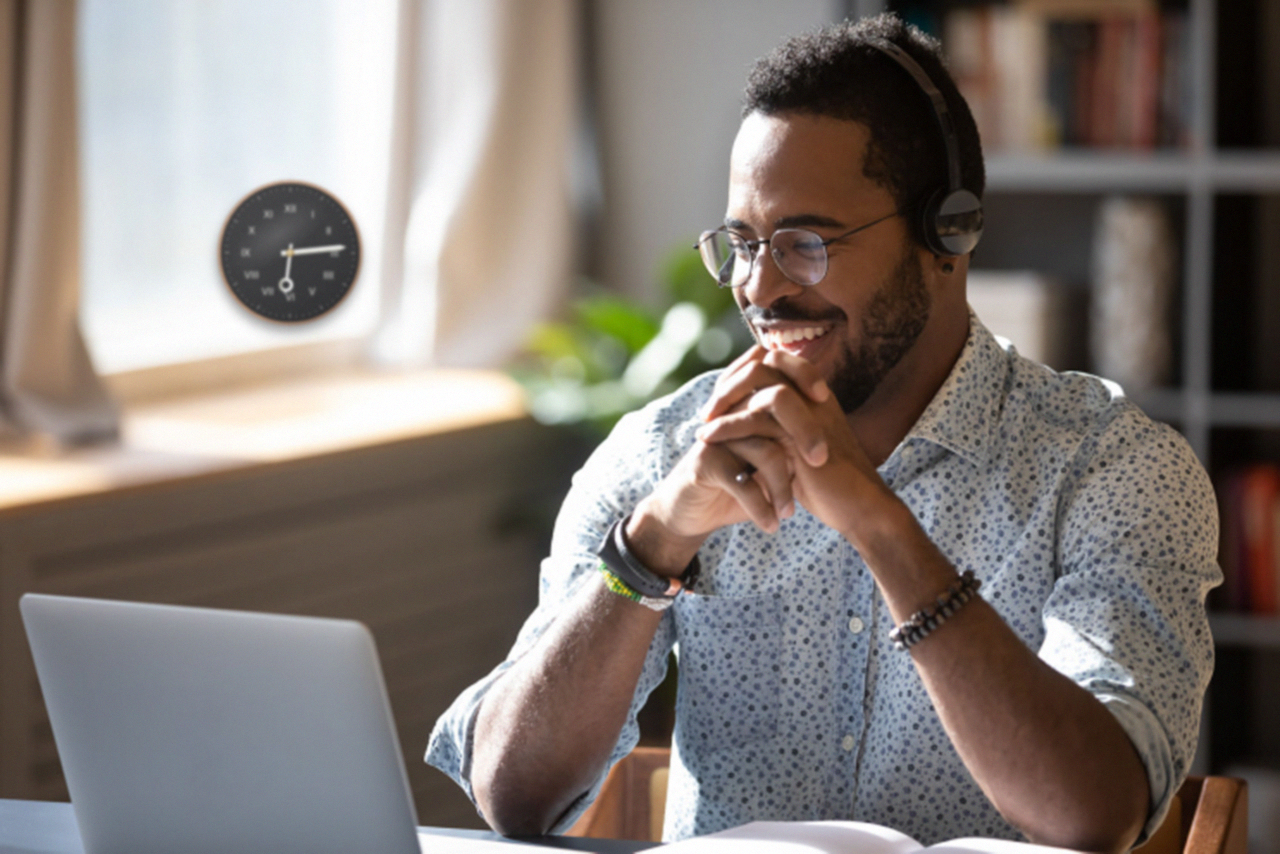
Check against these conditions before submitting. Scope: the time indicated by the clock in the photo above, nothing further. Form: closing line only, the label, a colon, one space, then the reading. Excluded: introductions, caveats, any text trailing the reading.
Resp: 6:14
